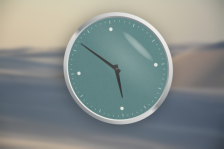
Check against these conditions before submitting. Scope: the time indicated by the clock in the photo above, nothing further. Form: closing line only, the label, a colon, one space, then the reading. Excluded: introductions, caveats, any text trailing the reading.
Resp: 5:52
